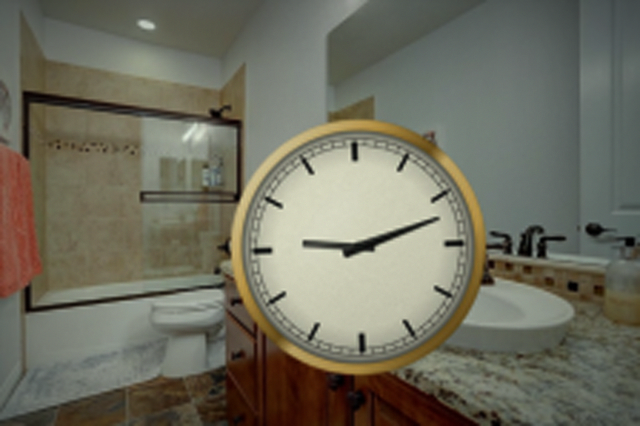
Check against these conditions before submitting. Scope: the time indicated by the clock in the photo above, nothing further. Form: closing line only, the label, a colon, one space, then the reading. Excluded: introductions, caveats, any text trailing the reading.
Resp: 9:12
